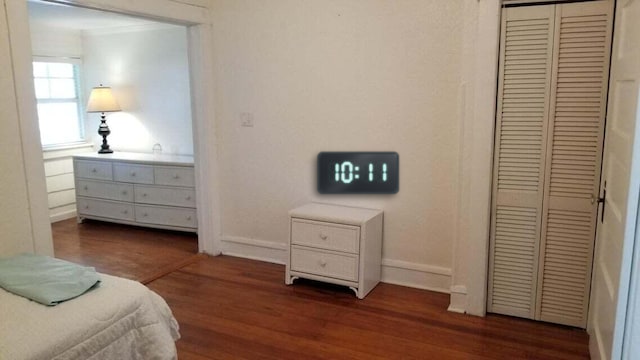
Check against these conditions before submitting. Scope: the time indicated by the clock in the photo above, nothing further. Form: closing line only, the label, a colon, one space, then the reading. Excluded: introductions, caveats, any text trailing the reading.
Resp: 10:11
